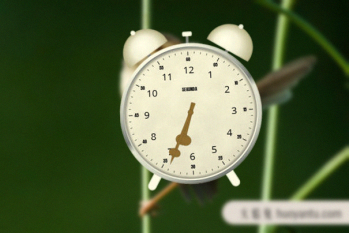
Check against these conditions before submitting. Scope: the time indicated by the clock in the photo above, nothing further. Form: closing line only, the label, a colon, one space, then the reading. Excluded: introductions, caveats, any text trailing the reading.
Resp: 6:34
